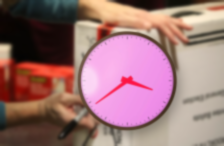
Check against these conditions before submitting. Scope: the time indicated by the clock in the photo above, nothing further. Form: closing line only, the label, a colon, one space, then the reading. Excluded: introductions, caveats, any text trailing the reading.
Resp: 3:39
